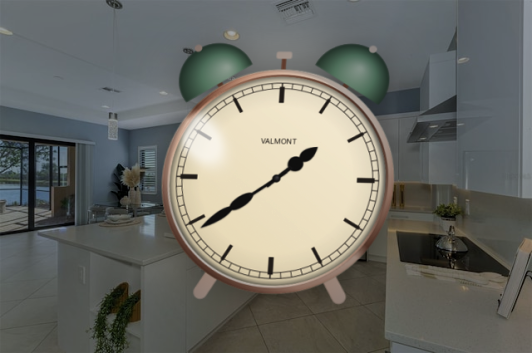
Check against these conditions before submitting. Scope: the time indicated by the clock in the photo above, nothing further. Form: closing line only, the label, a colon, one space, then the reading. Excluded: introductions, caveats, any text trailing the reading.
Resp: 1:39
